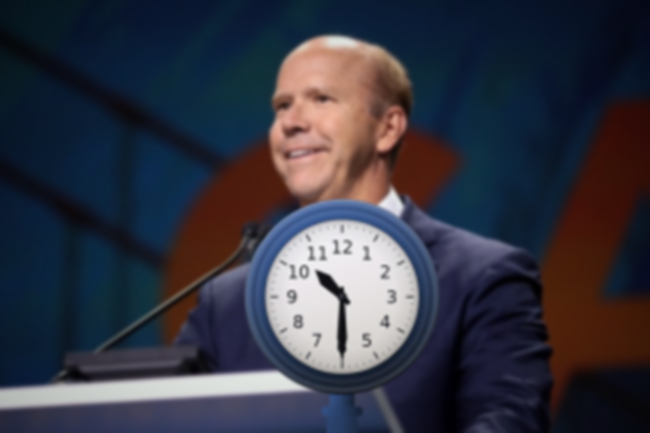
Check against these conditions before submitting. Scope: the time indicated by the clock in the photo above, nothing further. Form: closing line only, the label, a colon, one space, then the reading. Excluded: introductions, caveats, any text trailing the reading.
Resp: 10:30
